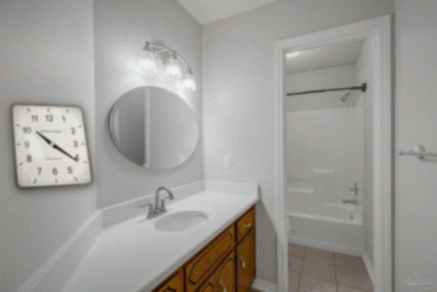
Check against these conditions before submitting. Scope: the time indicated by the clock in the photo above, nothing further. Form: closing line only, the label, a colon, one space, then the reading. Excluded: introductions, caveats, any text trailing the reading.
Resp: 10:21
